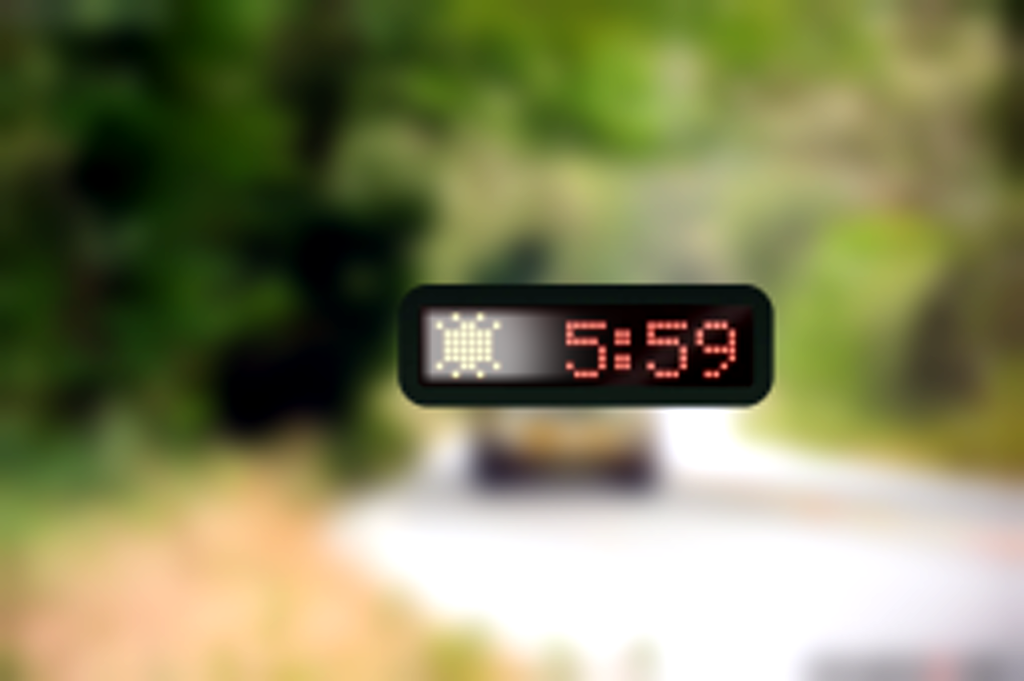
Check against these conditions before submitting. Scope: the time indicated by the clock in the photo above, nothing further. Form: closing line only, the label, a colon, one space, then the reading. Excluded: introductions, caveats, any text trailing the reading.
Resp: 5:59
